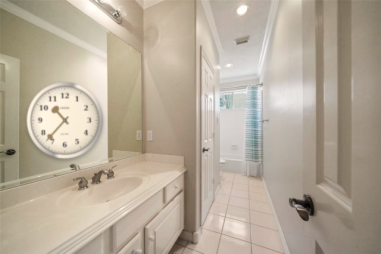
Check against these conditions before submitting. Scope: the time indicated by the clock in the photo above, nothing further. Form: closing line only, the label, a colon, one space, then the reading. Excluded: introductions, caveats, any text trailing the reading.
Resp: 10:37
